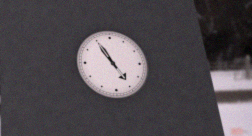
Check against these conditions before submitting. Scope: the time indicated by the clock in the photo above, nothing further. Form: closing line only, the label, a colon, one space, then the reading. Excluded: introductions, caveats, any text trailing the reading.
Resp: 4:55
